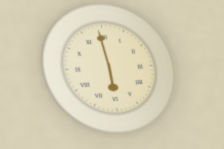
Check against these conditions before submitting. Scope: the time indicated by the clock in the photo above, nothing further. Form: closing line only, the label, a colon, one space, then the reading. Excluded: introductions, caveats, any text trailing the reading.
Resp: 5:59
